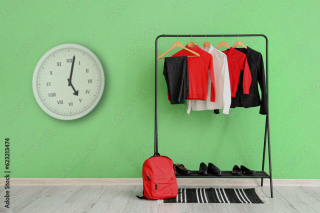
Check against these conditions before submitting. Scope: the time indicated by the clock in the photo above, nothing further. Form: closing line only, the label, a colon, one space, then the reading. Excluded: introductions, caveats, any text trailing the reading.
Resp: 5:02
